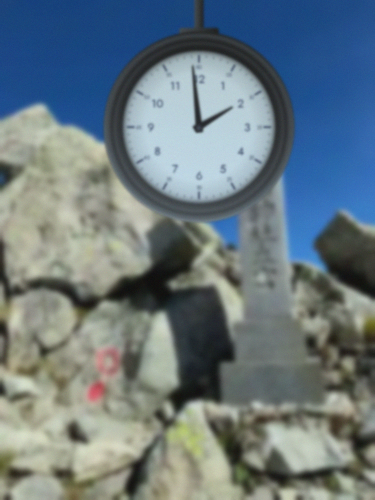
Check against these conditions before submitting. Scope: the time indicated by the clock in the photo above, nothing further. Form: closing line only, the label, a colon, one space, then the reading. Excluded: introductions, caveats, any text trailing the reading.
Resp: 1:59
